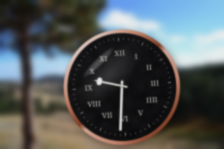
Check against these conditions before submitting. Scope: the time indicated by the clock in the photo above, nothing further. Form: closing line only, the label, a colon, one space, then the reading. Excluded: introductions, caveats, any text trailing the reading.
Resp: 9:31
